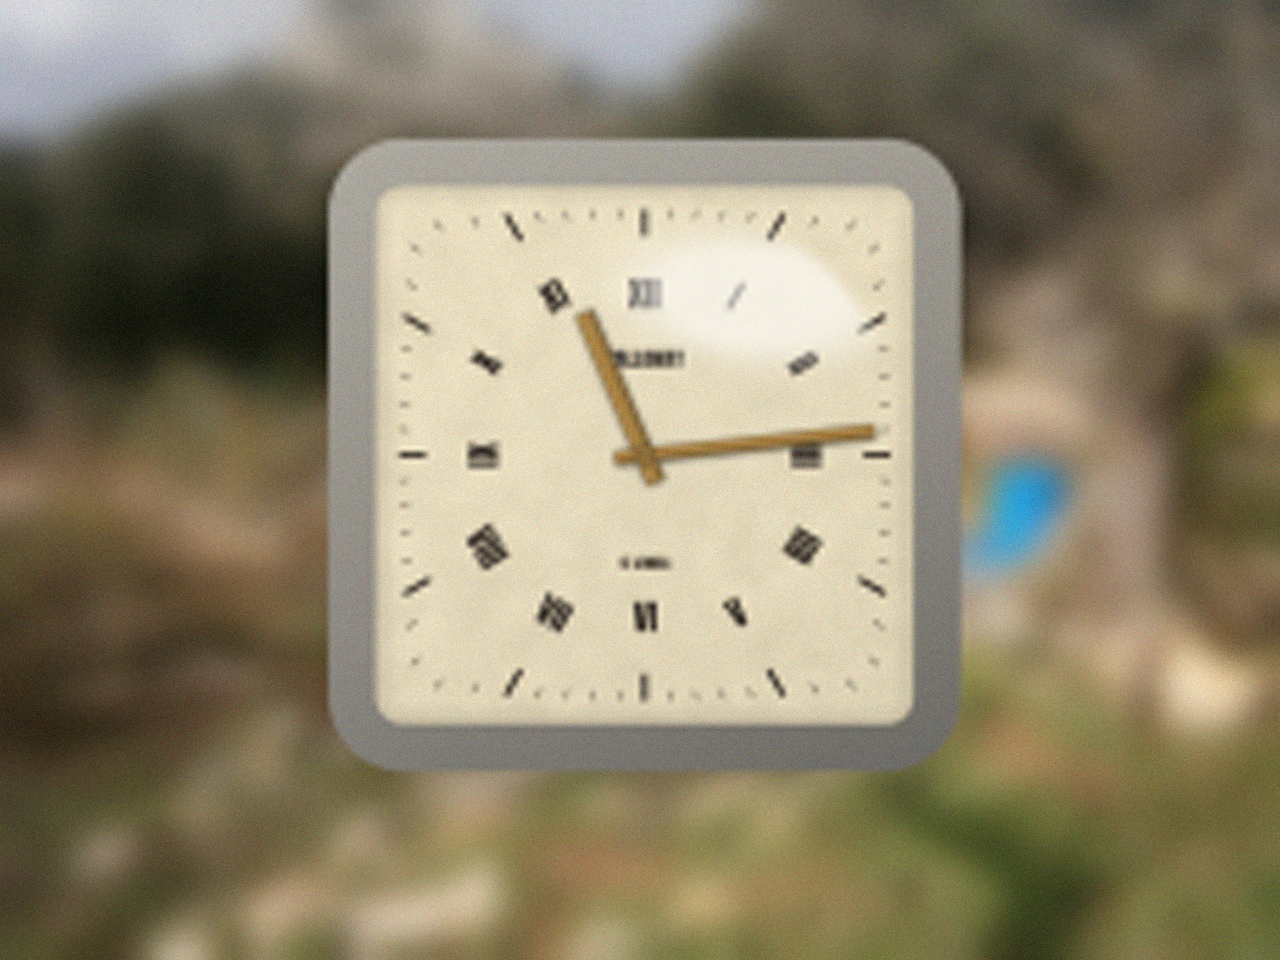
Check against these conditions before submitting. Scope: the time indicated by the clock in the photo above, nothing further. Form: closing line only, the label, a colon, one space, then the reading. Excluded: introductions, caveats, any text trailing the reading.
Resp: 11:14
